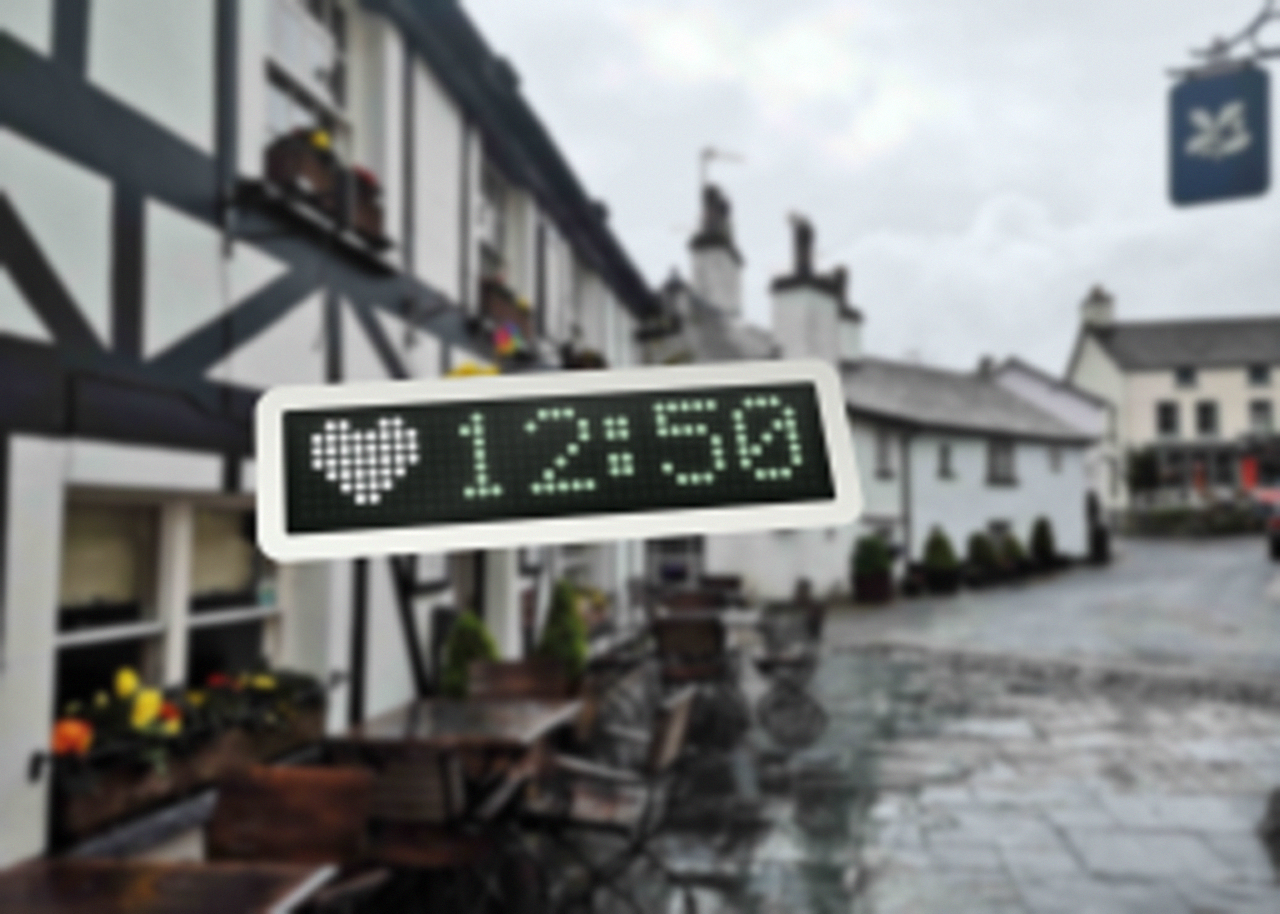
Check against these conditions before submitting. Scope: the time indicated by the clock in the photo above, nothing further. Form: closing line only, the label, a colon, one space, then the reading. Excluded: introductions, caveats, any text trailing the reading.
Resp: 12:50
